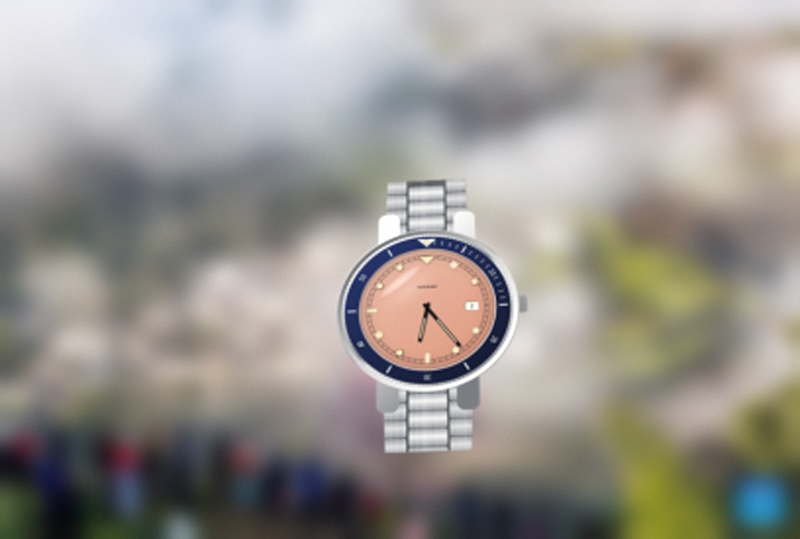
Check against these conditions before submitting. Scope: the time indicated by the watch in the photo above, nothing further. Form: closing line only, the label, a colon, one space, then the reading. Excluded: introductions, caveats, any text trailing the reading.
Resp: 6:24
